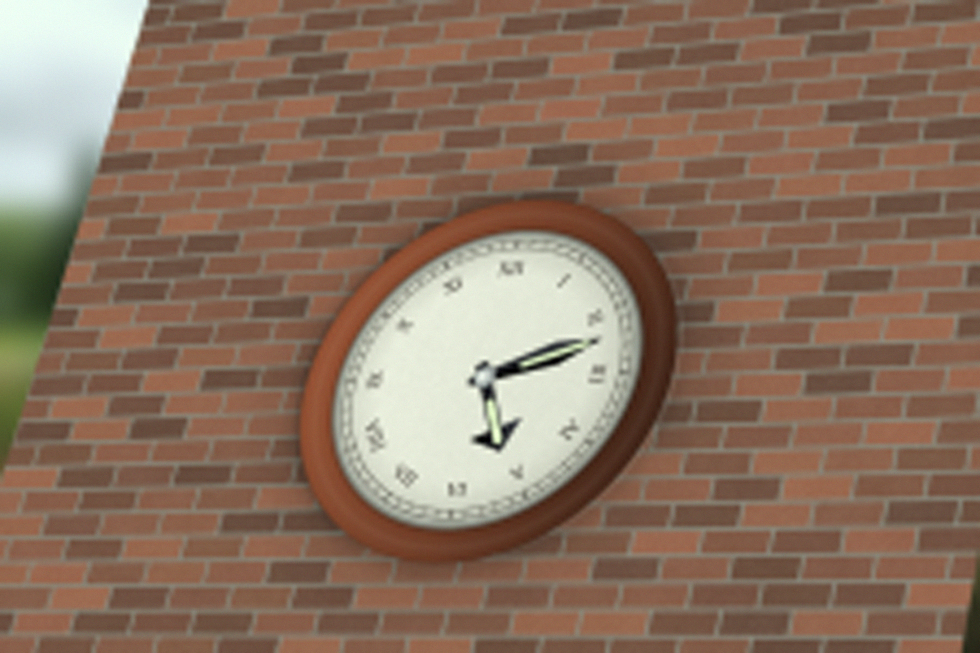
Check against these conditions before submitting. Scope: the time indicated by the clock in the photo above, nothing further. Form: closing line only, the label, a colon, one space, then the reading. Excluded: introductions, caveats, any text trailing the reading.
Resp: 5:12
